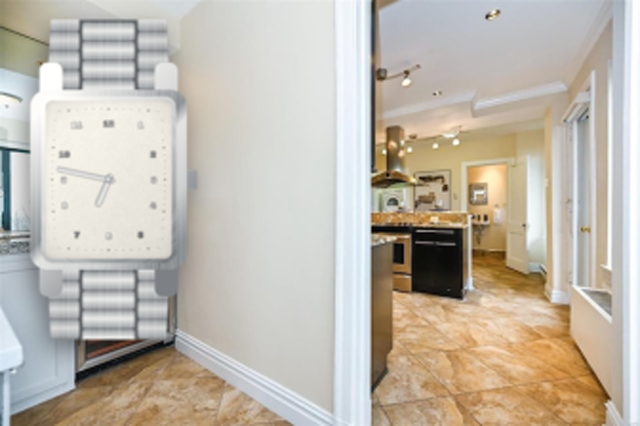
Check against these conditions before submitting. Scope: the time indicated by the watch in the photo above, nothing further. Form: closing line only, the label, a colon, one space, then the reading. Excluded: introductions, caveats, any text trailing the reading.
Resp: 6:47
